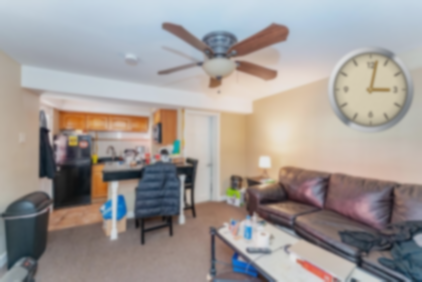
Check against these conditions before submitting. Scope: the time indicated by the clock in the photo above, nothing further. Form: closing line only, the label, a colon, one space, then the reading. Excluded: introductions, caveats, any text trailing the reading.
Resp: 3:02
